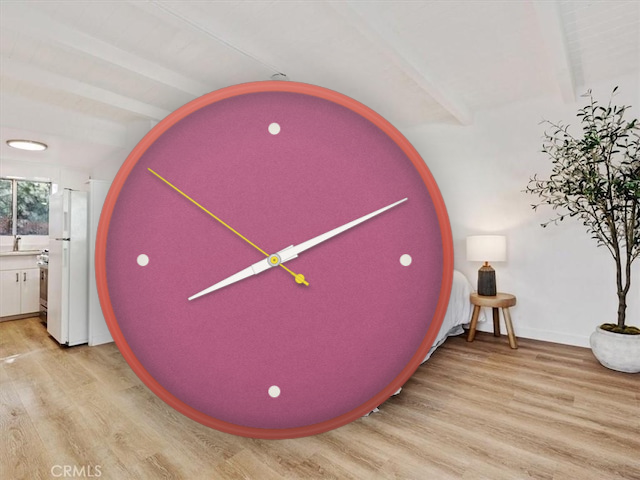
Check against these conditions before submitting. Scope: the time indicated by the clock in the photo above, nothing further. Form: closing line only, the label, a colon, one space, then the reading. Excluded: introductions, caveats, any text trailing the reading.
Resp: 8:10:51
